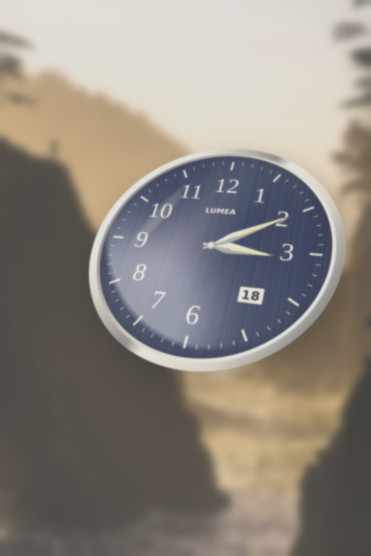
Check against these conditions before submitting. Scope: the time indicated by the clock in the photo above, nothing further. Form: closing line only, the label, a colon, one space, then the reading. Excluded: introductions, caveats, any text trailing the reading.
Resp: 3:10
